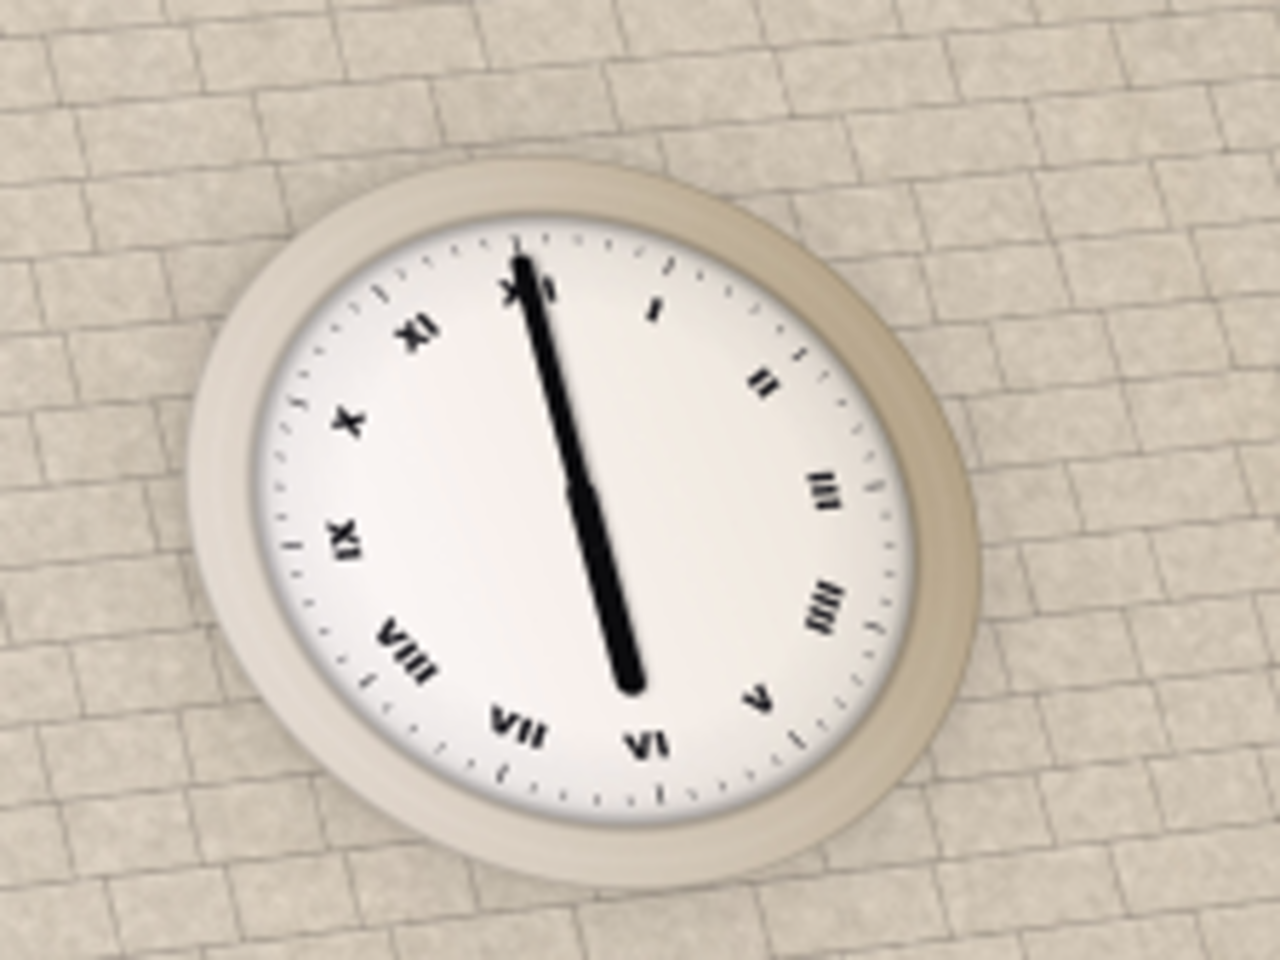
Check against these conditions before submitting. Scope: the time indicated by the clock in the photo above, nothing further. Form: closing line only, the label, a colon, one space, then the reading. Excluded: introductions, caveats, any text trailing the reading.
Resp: 6:00
